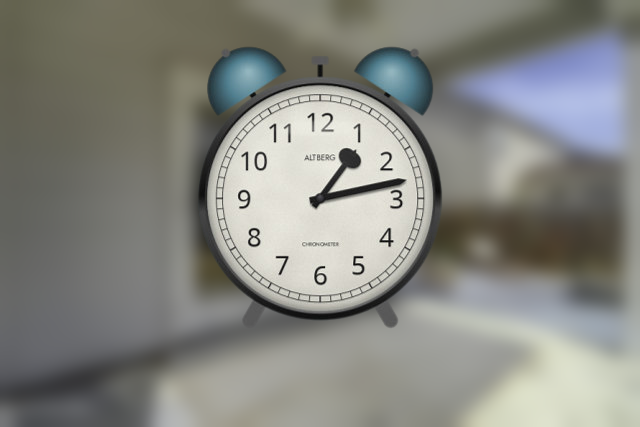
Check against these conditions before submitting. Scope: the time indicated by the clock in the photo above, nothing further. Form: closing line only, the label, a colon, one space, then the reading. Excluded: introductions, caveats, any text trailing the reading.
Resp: 1:13
